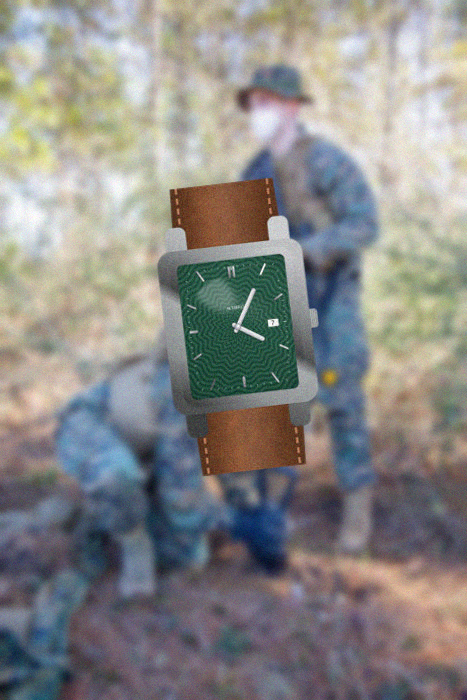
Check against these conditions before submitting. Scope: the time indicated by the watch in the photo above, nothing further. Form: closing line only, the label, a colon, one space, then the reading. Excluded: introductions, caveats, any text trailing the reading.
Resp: 4:05
